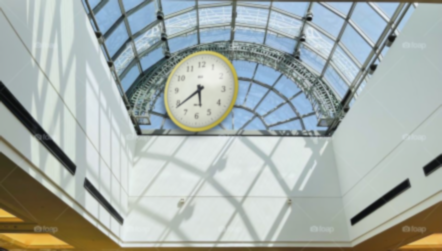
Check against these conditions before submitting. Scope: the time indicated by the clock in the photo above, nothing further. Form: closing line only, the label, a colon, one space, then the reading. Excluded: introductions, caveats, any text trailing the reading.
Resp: 5:39
